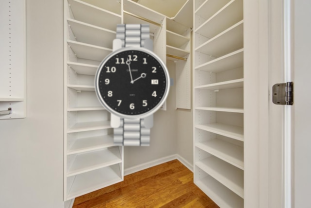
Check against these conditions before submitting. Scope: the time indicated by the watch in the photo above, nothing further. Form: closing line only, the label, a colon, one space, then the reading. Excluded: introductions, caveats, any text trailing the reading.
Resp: 1:58
